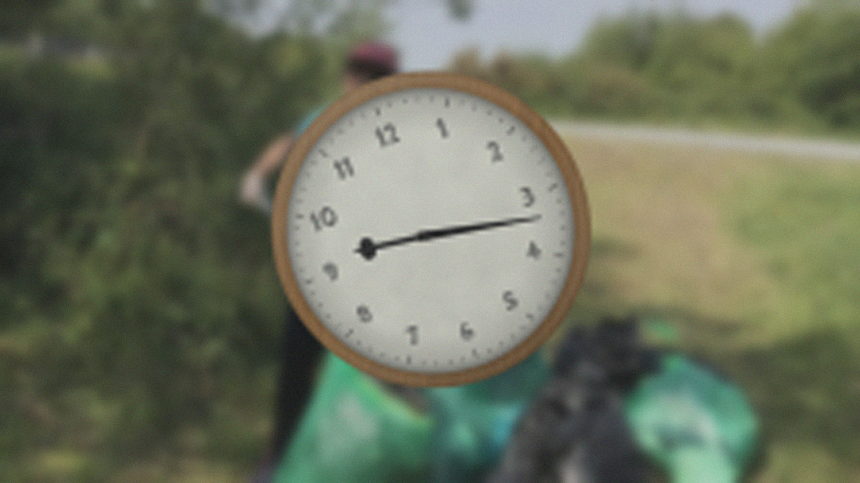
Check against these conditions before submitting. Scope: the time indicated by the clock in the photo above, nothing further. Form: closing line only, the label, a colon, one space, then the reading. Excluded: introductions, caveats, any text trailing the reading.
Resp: 9:17
